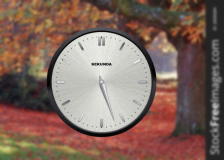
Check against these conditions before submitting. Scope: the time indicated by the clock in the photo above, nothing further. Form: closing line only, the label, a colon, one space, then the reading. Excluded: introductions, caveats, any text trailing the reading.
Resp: 5:27
